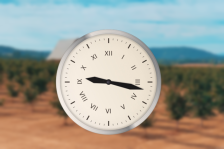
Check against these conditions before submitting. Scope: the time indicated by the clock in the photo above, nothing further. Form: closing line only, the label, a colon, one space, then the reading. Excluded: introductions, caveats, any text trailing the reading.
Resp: 9:17
